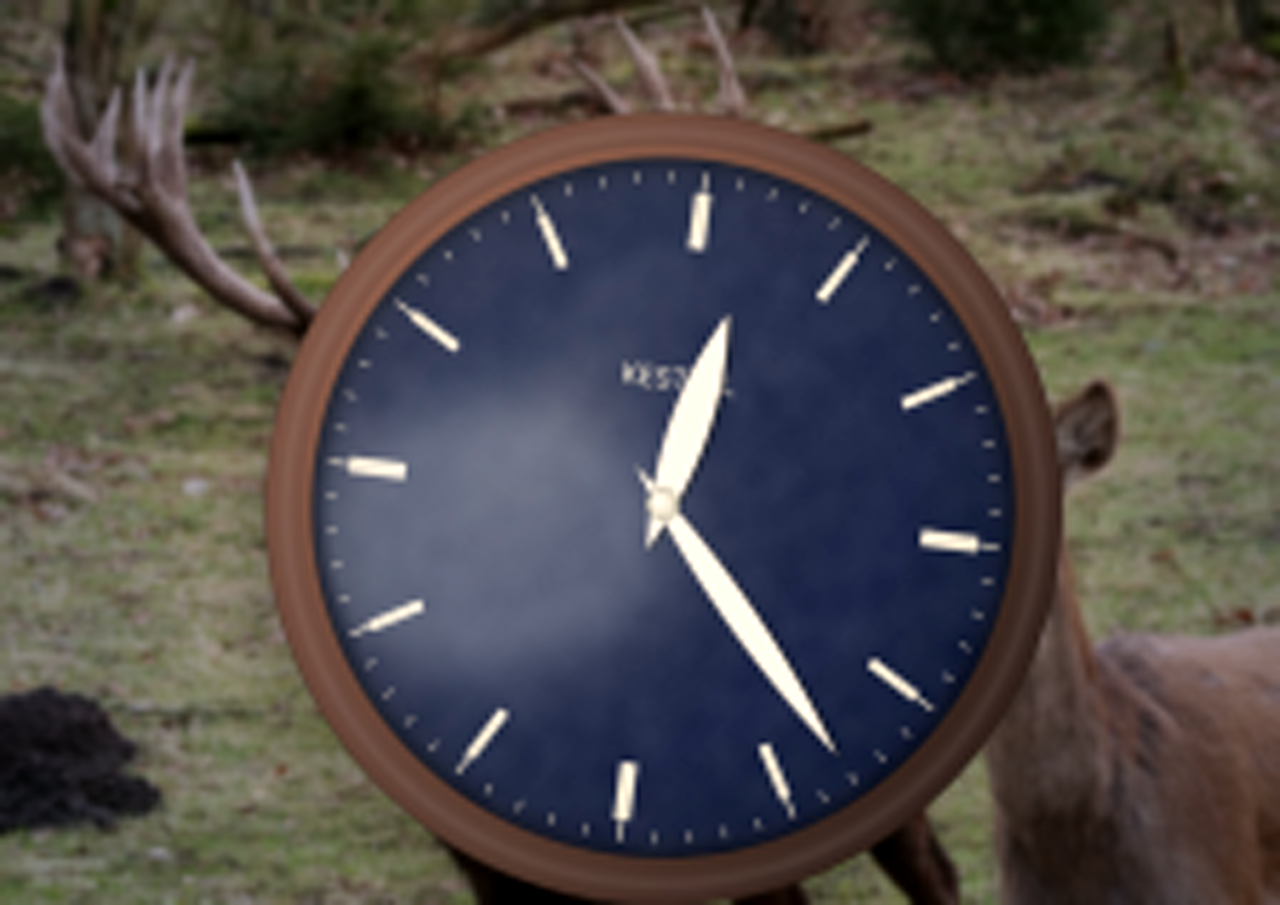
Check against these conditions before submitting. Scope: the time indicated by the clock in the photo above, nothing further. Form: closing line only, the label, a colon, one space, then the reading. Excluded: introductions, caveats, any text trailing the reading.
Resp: 12:23
